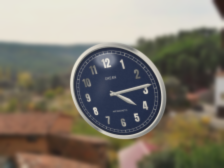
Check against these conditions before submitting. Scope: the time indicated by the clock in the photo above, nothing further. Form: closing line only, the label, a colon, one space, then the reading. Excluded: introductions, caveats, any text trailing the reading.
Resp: 4:14
